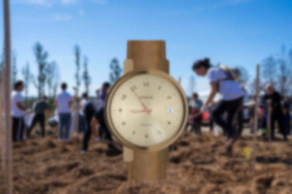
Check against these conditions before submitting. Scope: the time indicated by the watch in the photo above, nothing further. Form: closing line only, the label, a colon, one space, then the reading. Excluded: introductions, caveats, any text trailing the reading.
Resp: 8:54
